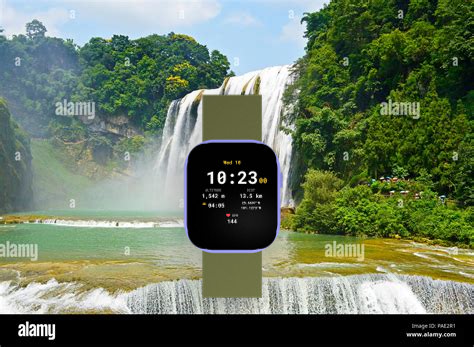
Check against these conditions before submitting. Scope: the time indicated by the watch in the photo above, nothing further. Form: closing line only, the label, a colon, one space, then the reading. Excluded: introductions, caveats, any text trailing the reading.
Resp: 10:23
